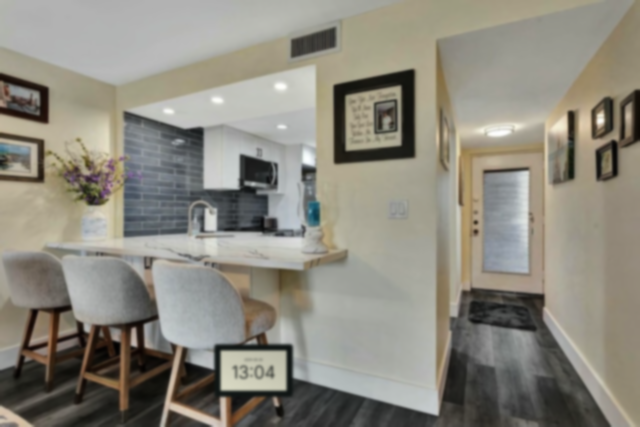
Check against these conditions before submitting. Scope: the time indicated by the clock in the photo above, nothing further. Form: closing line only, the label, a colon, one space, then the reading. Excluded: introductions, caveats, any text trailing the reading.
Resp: 13:04
